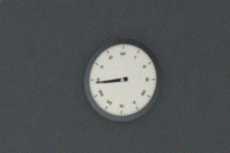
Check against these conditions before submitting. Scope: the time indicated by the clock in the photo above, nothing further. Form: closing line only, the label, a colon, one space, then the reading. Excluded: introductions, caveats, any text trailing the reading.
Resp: 8:44
